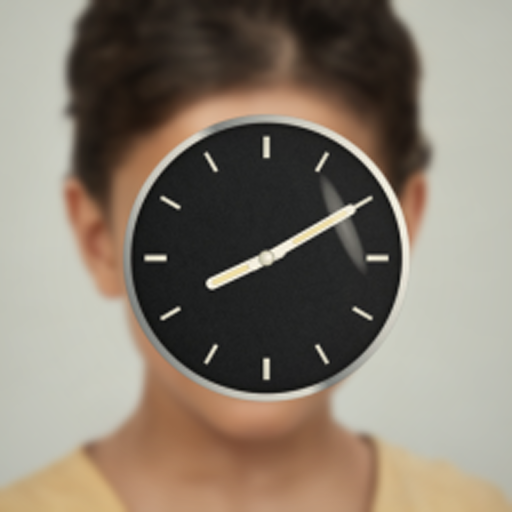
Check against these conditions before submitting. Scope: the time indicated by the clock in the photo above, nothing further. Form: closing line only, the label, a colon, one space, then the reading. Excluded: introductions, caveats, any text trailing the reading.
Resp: 8:10
